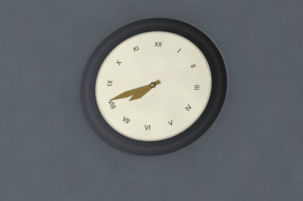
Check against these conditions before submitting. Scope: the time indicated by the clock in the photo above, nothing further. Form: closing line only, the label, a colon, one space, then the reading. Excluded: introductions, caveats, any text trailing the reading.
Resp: 7:41
